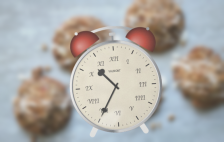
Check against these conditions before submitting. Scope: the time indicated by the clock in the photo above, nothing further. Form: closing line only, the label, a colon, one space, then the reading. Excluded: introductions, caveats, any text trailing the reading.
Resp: 10:35
